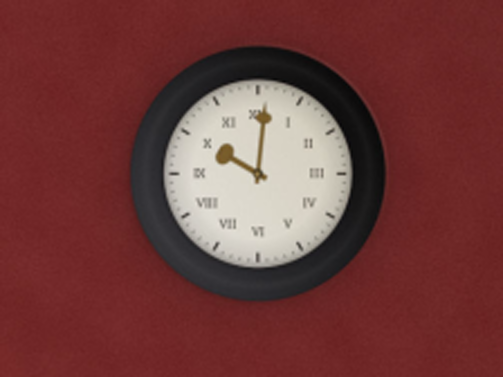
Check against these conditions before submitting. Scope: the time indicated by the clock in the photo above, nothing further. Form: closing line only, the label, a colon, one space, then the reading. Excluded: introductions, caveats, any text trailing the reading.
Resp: 10:01
